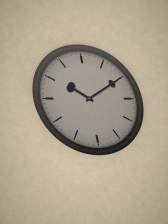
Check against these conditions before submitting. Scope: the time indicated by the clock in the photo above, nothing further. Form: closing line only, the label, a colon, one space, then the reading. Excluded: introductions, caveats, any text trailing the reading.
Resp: 10:10
